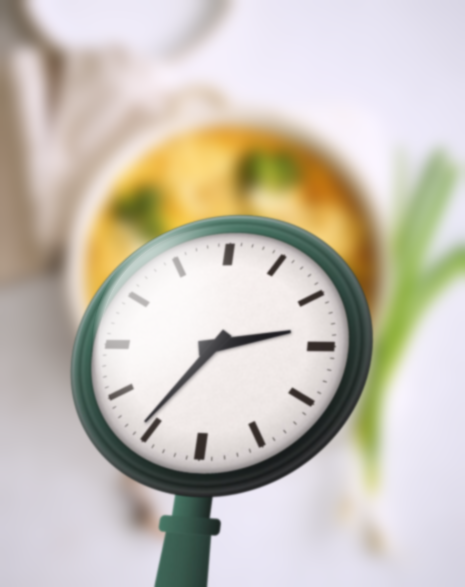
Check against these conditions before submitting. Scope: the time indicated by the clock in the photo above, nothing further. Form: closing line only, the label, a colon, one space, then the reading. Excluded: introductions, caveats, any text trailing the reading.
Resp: 2:36
